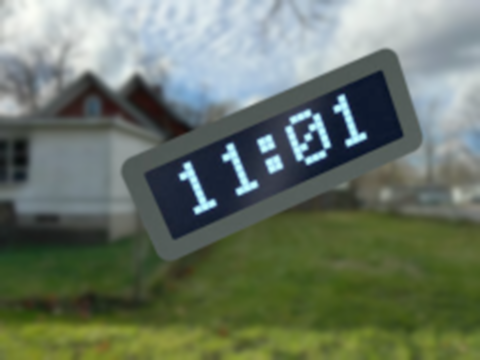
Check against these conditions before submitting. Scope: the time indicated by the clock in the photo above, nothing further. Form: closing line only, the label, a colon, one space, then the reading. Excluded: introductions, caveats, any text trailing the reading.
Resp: 11:01
